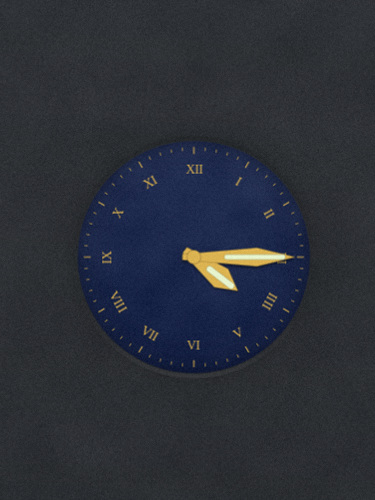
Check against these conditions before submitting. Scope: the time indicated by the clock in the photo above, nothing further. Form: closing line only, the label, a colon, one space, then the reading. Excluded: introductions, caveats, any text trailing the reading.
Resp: 4:15
